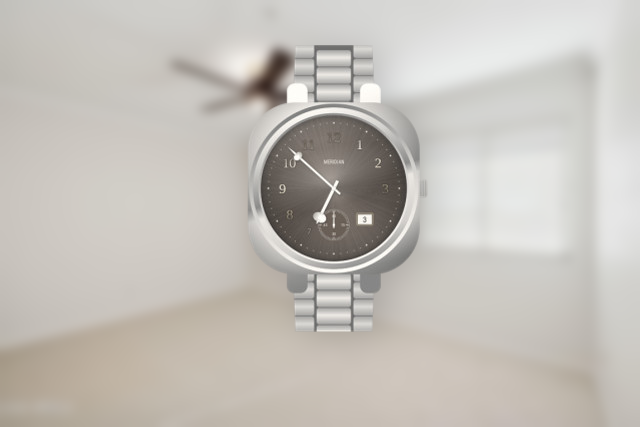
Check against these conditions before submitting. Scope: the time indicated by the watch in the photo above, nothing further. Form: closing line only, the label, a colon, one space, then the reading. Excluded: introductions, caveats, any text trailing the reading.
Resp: 6:52
